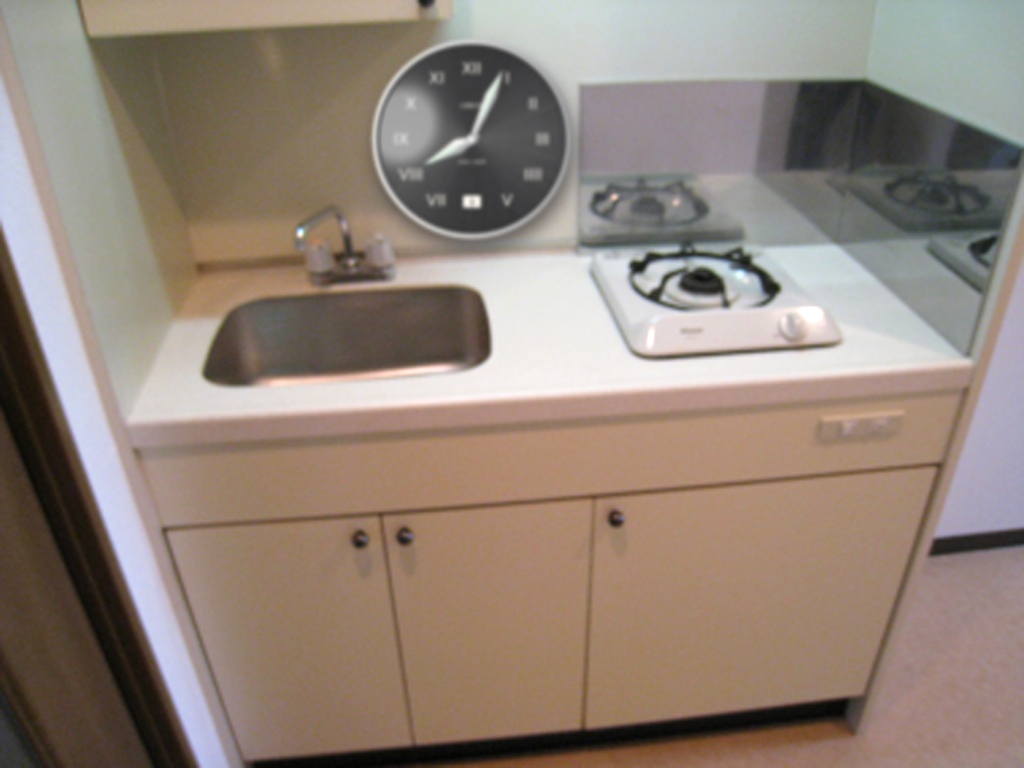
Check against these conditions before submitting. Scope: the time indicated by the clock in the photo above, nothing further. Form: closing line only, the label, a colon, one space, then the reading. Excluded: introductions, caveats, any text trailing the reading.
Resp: 8:04
